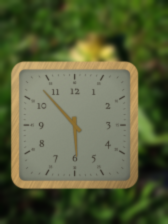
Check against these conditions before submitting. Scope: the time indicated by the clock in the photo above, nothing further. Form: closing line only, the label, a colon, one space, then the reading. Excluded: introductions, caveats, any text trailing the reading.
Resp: 5:53
